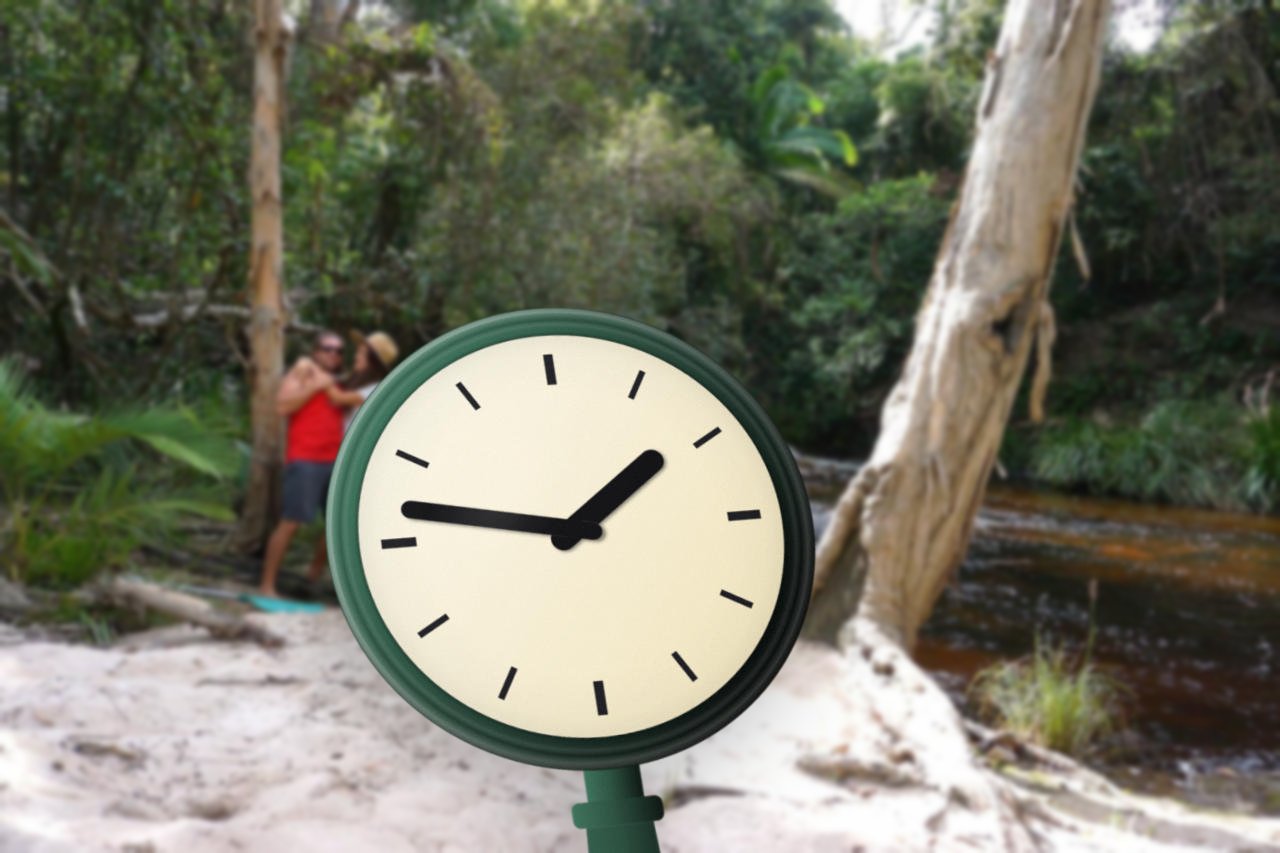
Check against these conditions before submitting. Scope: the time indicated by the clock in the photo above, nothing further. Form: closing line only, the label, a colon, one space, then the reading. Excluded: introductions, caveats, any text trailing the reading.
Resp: 1:47
